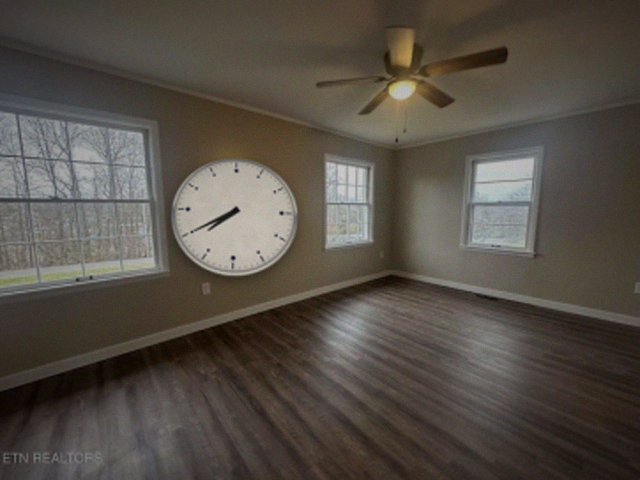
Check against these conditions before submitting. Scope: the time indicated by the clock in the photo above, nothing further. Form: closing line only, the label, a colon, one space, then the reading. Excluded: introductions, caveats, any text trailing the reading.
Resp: 7:40
